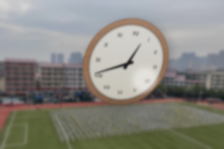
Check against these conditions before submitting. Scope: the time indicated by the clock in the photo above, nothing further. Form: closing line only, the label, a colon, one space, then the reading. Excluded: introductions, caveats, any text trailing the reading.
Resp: 12:41
